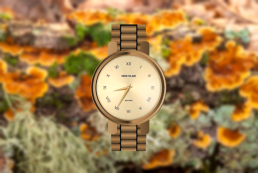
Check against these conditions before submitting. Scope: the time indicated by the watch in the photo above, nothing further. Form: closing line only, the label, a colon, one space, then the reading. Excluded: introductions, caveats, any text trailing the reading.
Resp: 8:35
